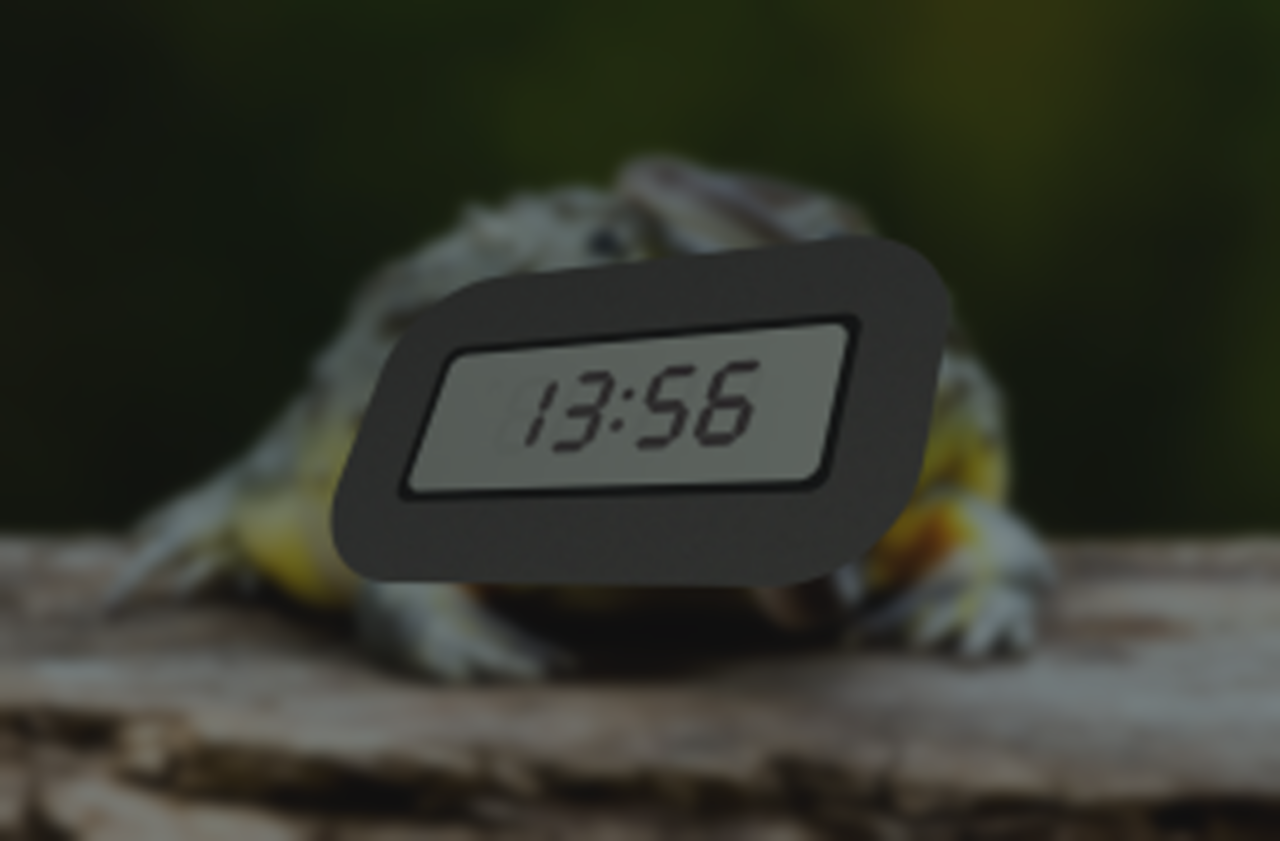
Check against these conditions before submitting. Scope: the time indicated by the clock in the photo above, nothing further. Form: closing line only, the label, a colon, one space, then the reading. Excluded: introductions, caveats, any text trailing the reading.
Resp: 13:56
